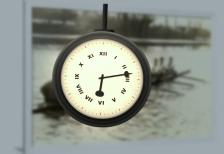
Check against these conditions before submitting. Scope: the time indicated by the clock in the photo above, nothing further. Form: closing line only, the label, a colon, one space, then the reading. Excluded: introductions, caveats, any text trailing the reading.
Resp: 6:13
